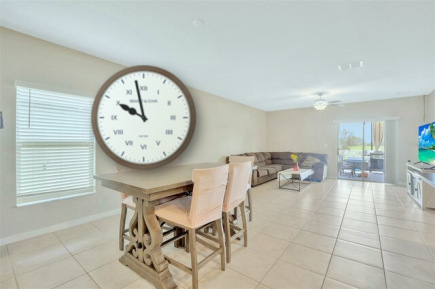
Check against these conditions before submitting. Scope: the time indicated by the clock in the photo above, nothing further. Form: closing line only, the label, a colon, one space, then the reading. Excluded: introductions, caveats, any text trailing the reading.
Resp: 9:58
